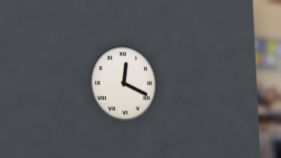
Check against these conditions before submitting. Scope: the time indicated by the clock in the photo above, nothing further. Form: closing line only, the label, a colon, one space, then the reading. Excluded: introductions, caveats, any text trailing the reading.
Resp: 12:19
